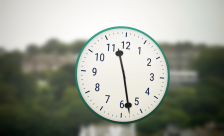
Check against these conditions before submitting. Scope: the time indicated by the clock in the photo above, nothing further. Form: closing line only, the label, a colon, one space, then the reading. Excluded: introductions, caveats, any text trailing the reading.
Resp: 11:28
